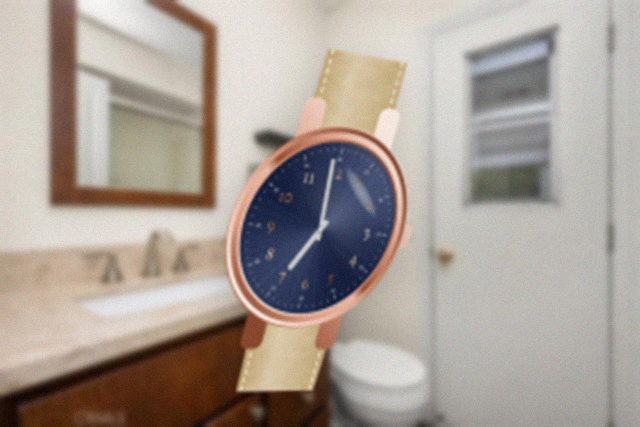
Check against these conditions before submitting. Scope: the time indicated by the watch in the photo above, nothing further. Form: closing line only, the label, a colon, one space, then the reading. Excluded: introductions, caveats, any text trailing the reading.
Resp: 6:59
